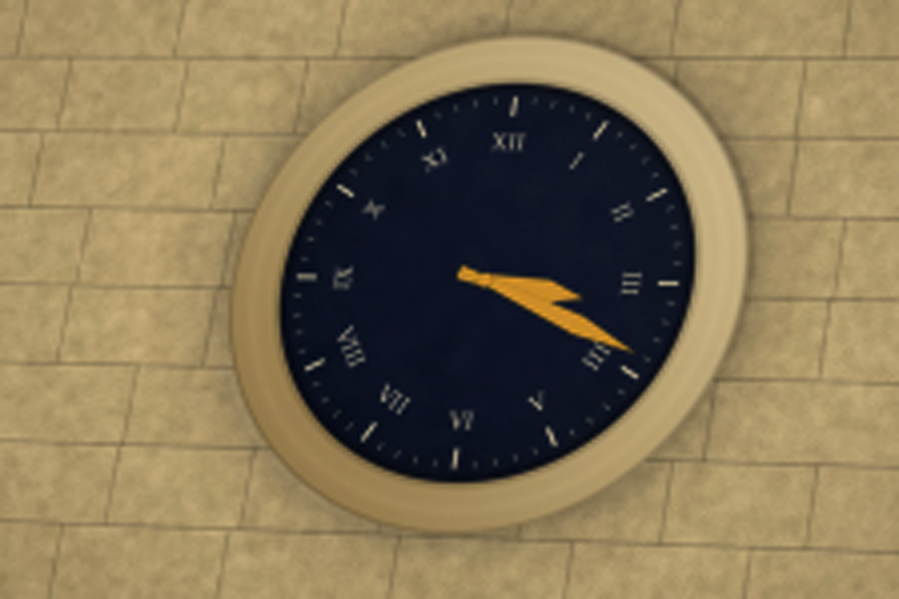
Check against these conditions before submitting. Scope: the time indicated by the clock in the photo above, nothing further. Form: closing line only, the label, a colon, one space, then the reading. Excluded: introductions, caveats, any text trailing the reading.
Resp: 3:19
